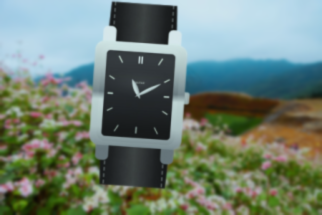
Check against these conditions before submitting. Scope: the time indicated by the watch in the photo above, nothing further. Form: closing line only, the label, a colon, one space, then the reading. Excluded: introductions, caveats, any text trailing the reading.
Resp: 11:10
